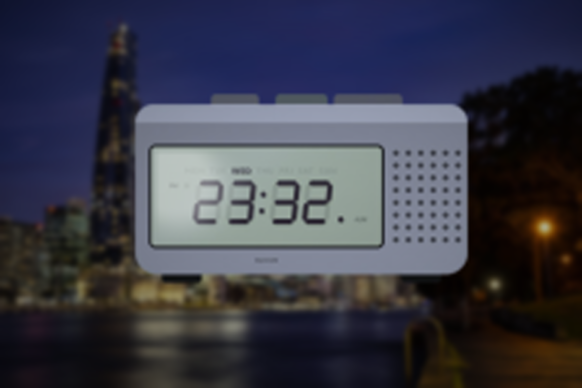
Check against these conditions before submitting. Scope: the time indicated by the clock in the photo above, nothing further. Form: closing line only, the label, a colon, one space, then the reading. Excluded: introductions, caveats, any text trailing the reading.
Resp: 23:32
